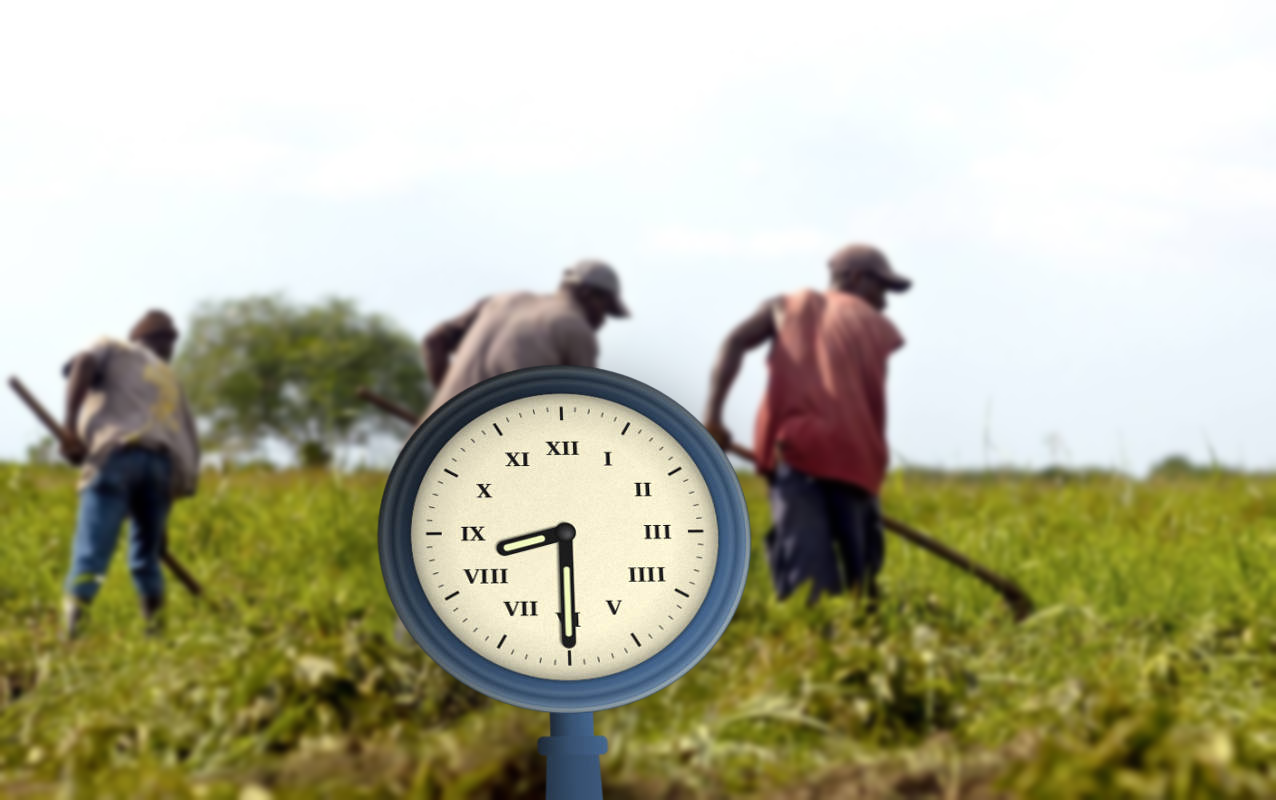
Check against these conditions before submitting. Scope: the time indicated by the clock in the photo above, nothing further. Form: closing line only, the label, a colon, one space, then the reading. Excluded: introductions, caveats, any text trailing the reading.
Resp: 8:30
